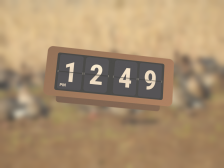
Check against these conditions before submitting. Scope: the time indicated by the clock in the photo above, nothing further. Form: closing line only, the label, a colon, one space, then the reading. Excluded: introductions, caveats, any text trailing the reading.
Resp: 12:49
